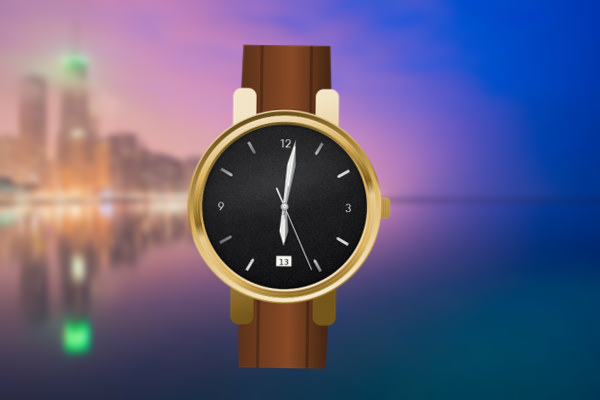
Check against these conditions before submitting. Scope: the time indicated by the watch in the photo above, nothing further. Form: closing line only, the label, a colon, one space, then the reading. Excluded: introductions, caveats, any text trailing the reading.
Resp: 6:01:26
